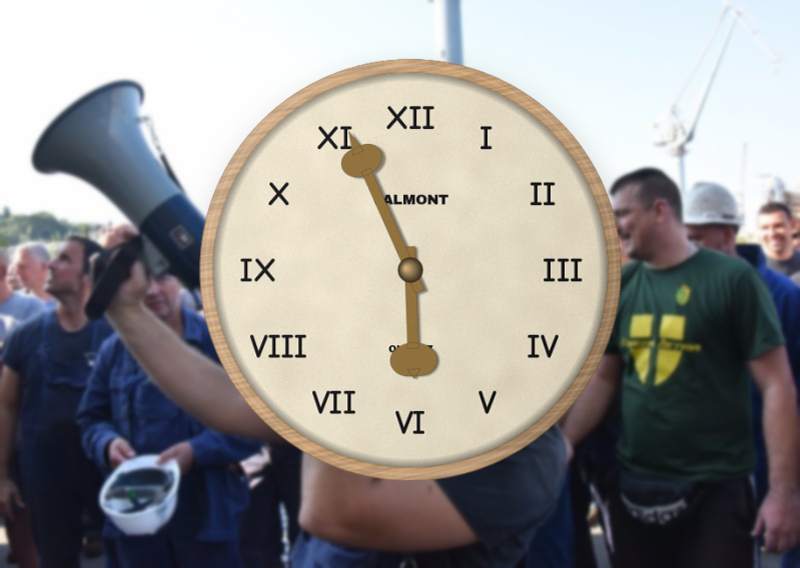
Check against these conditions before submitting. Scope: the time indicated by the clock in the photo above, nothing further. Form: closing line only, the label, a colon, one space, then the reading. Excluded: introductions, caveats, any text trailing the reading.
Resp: 5:56
